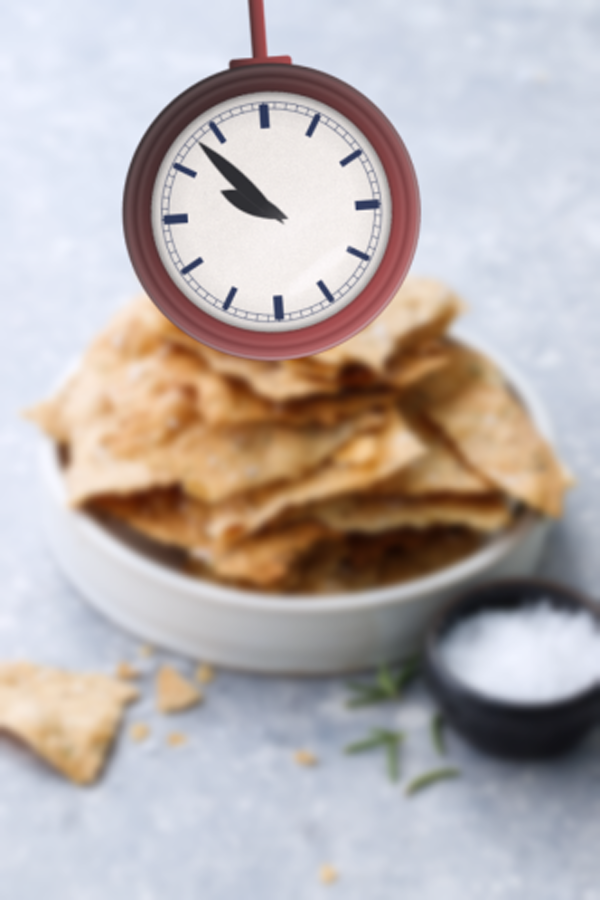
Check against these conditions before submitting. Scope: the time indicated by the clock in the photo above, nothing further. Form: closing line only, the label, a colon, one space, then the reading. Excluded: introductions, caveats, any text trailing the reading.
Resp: 9:53
